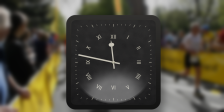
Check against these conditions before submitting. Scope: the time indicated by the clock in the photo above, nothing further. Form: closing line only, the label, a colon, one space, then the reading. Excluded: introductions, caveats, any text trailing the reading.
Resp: 11:47
